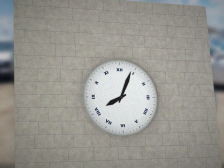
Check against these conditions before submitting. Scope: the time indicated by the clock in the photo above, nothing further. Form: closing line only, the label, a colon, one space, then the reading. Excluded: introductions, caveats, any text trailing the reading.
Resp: 8:04
